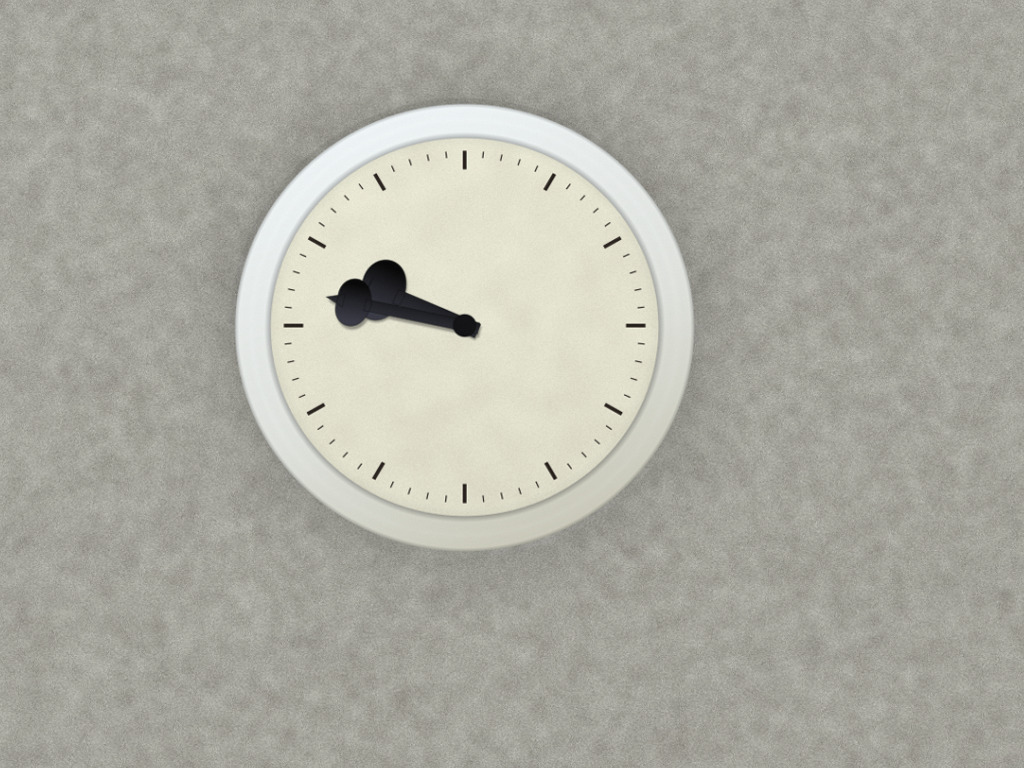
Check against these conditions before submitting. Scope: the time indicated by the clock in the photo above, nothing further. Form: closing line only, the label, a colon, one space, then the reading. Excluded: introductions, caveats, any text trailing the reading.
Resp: 9:47
